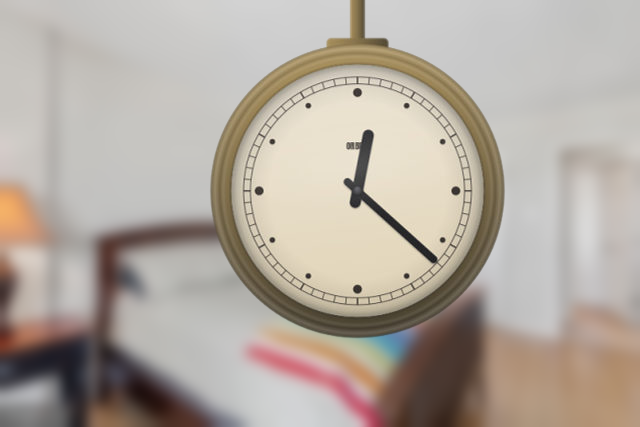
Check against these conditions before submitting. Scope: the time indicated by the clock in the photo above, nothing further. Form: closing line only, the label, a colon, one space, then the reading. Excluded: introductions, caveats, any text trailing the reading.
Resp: 12:22
